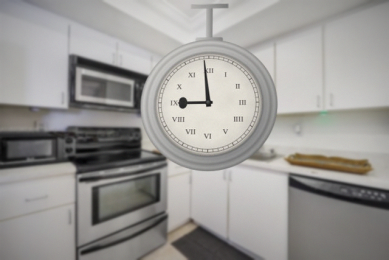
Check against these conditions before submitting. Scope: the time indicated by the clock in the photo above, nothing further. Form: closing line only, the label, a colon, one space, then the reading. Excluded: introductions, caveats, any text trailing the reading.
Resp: 8:59
